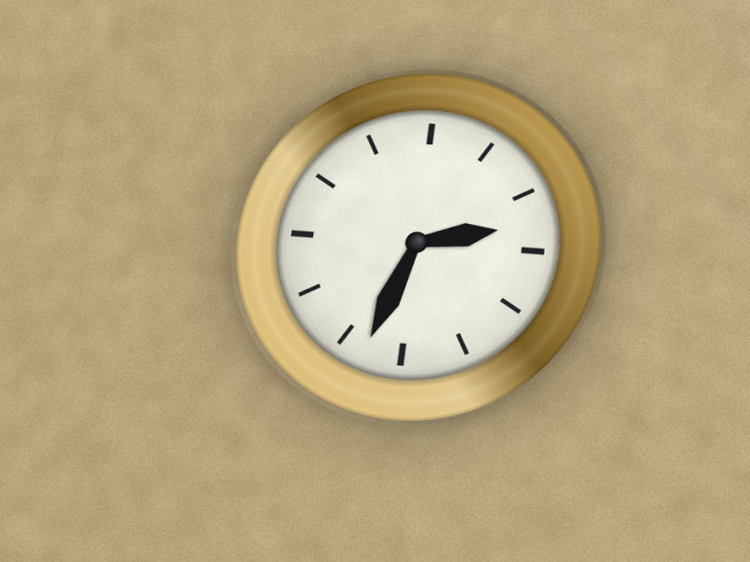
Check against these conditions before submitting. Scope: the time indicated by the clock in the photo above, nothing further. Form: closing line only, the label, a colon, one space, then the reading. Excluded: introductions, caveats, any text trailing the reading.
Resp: 2:33
